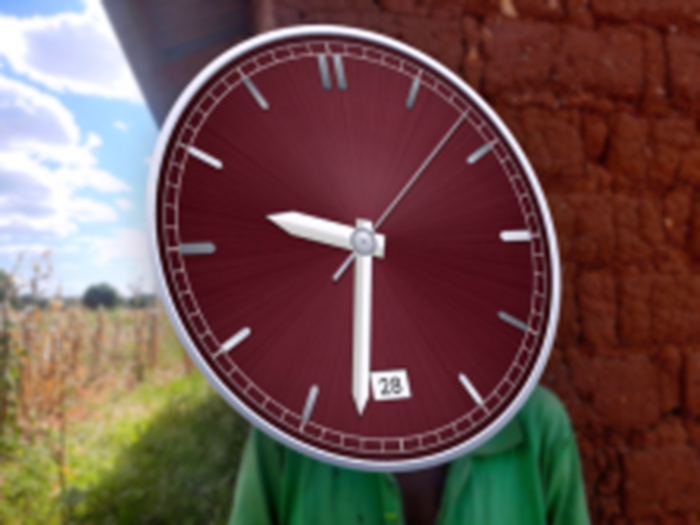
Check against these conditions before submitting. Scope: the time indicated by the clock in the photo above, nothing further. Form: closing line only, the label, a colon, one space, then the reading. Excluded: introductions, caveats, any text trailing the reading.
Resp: 9:32:08
